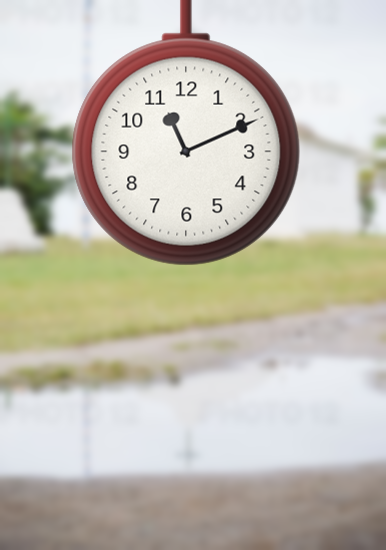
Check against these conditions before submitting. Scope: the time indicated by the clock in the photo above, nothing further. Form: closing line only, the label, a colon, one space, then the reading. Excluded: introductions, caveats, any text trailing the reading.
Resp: 11:11
